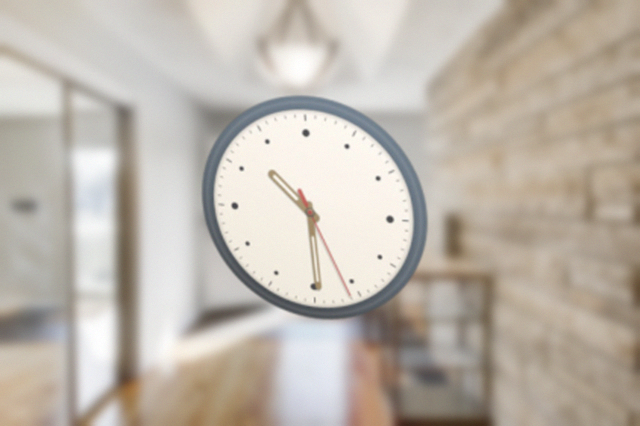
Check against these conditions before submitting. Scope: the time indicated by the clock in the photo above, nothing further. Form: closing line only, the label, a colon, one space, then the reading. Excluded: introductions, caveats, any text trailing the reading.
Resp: 10:29:26
